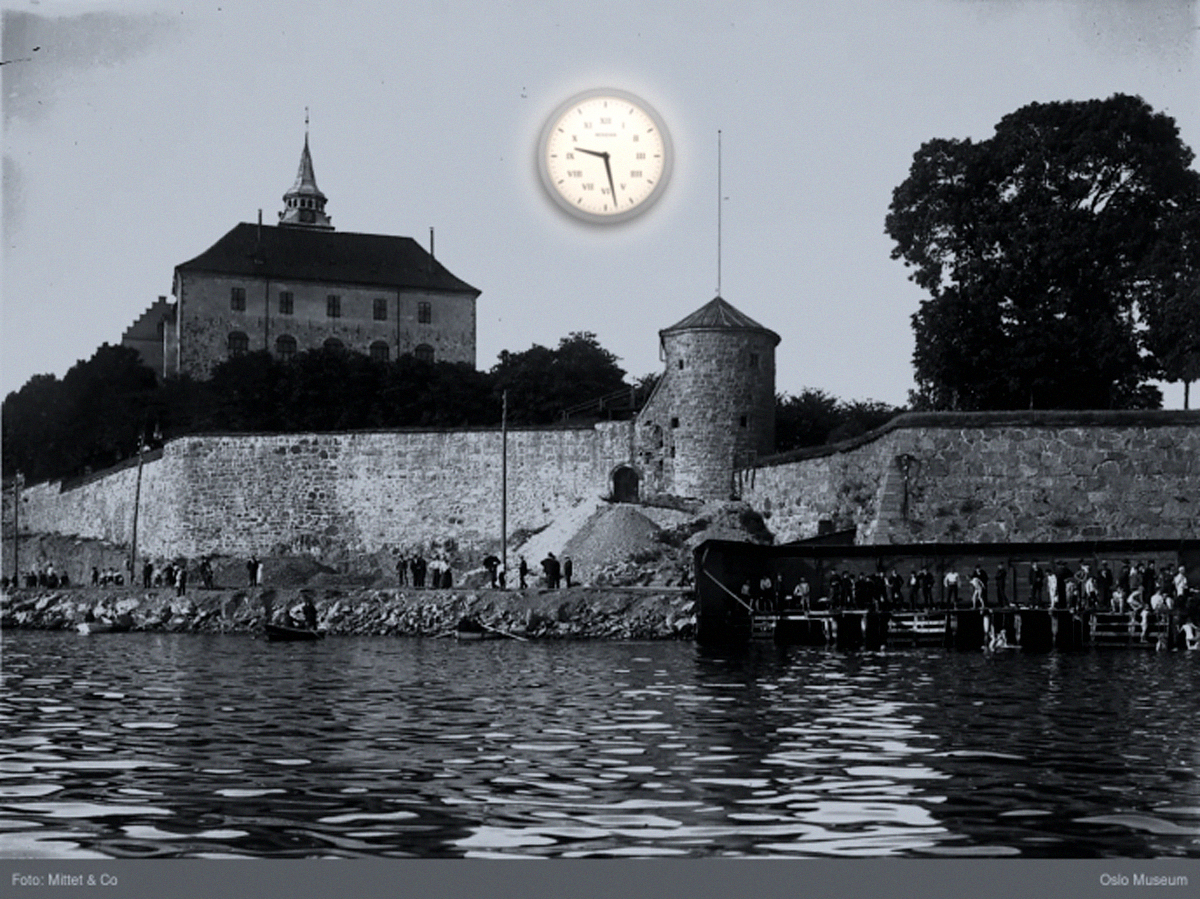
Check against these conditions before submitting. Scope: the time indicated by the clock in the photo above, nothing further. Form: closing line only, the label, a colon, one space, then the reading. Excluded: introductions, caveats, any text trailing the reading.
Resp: 9:28
